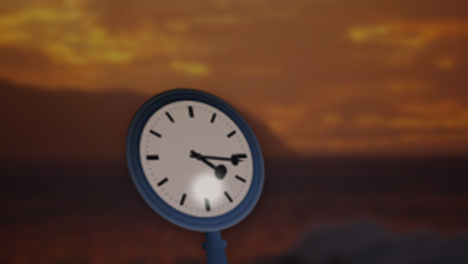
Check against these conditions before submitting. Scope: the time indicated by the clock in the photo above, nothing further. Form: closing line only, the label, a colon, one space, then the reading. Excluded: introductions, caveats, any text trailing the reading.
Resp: 4:16
